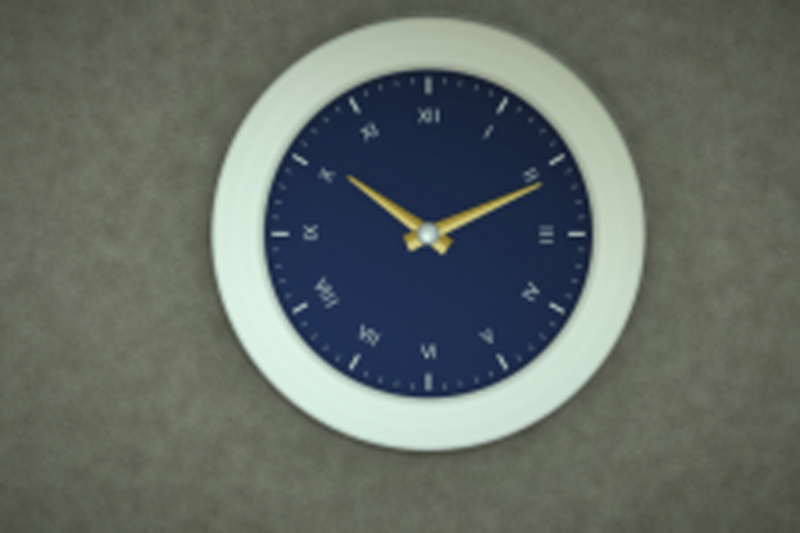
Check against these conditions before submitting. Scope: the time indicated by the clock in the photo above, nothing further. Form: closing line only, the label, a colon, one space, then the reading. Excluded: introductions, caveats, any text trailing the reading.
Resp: 10:11
